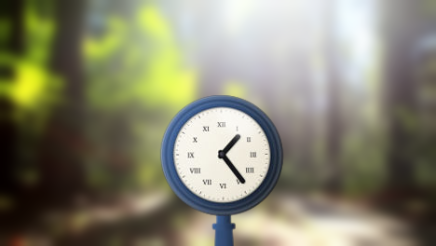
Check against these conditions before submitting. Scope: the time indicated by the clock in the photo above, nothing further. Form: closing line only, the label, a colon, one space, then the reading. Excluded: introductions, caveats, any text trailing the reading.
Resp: 1:24
